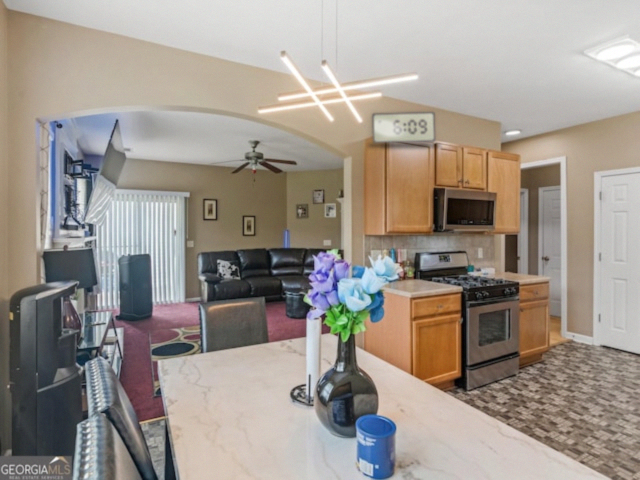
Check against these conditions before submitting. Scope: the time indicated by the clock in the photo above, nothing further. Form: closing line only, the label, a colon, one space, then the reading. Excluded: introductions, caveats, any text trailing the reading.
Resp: 6:09
